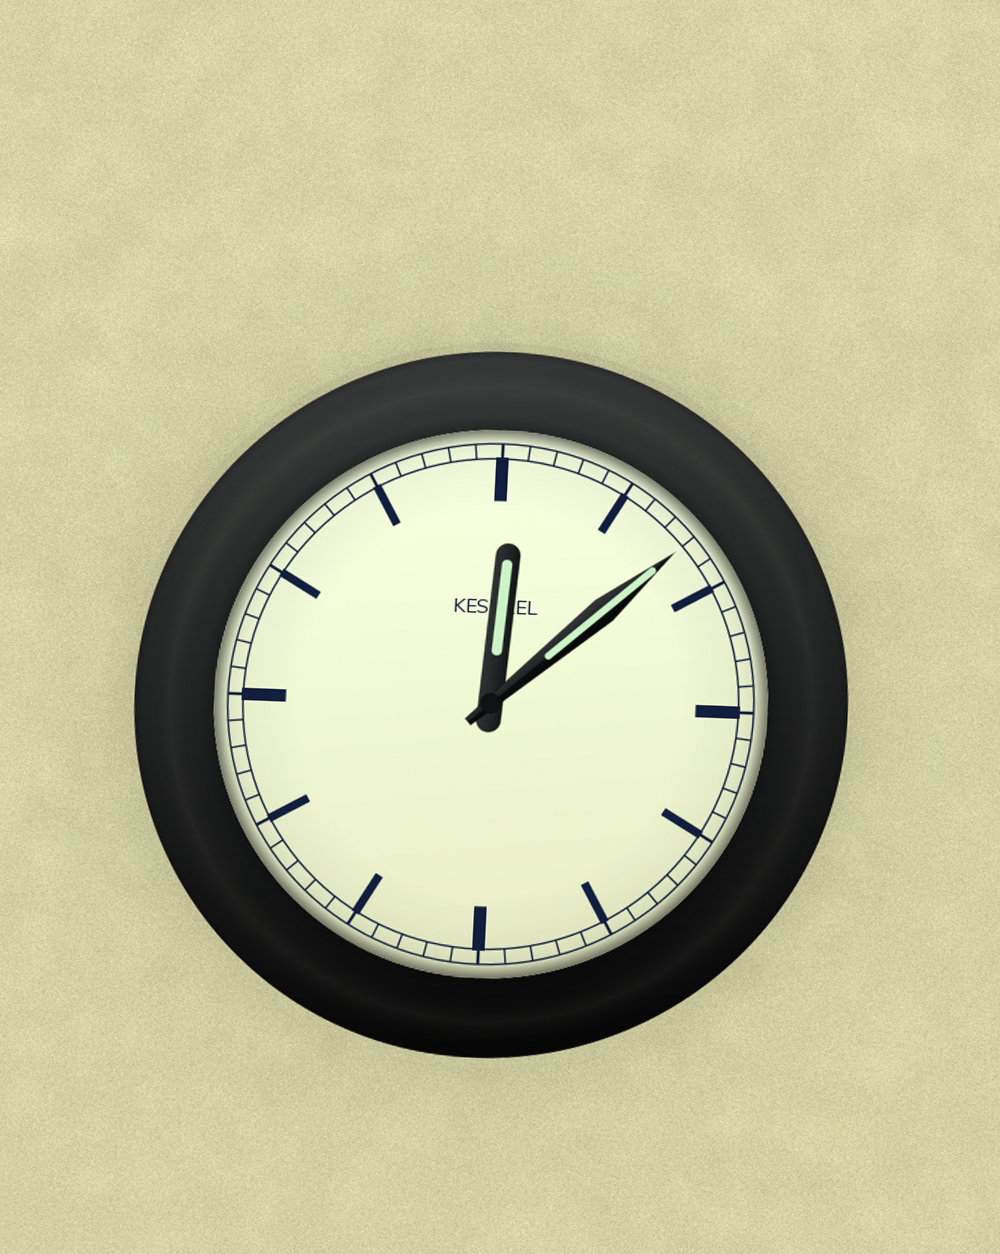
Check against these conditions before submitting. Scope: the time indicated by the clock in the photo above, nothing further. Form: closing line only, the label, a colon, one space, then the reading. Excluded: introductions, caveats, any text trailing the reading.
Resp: 12:08
